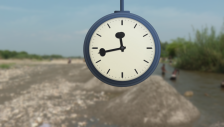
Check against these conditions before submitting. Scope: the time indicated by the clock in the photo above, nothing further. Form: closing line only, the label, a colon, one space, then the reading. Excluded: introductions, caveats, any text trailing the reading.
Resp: 11:43
